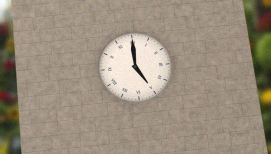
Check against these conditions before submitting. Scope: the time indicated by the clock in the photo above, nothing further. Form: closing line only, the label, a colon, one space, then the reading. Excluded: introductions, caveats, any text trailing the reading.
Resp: 5:00
